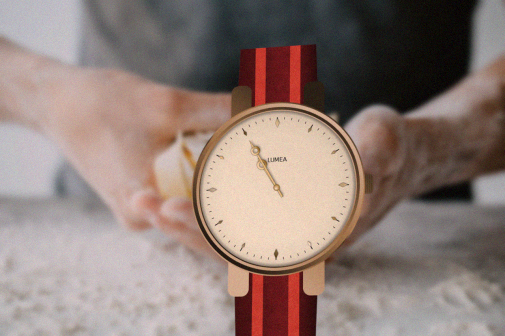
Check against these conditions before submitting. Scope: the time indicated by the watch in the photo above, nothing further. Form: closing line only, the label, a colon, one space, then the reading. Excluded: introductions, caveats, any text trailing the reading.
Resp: 10:55
